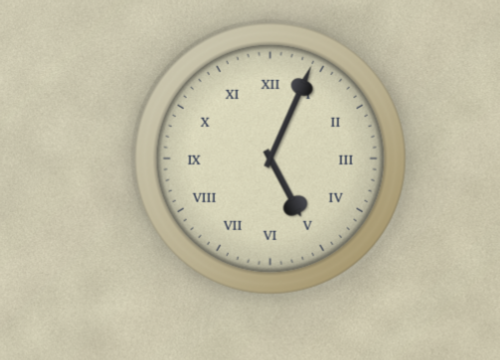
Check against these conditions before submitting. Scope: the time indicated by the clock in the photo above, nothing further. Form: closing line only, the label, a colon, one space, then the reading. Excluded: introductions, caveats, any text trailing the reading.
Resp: 5:04
